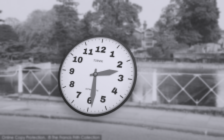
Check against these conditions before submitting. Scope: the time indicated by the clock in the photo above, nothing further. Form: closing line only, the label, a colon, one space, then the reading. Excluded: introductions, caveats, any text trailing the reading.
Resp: 2:29
